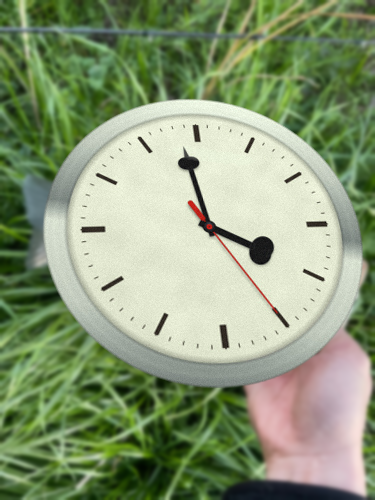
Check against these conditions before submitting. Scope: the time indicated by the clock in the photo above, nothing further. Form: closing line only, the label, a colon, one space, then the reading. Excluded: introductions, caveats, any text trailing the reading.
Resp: 3:58:25
